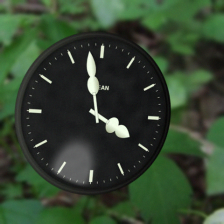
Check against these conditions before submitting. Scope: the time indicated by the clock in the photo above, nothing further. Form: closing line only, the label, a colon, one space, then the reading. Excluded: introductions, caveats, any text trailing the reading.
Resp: 3:58
